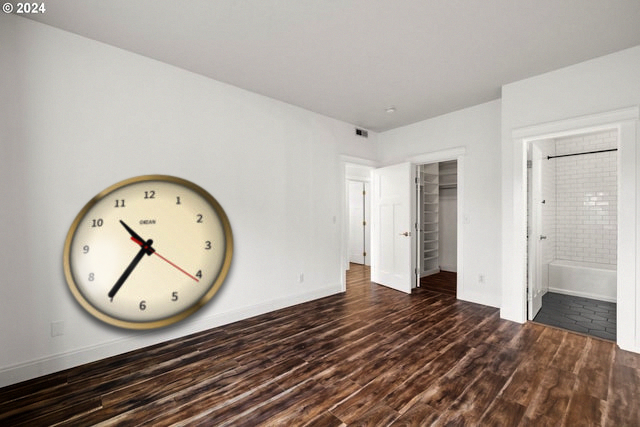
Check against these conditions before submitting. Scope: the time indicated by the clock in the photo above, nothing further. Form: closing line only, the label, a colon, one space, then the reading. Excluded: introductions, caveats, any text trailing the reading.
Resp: 10:35:21
